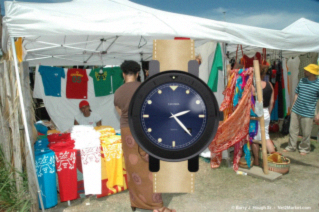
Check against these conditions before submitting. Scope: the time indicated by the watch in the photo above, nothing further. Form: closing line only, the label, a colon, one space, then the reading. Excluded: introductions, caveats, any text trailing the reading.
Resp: 2:23
